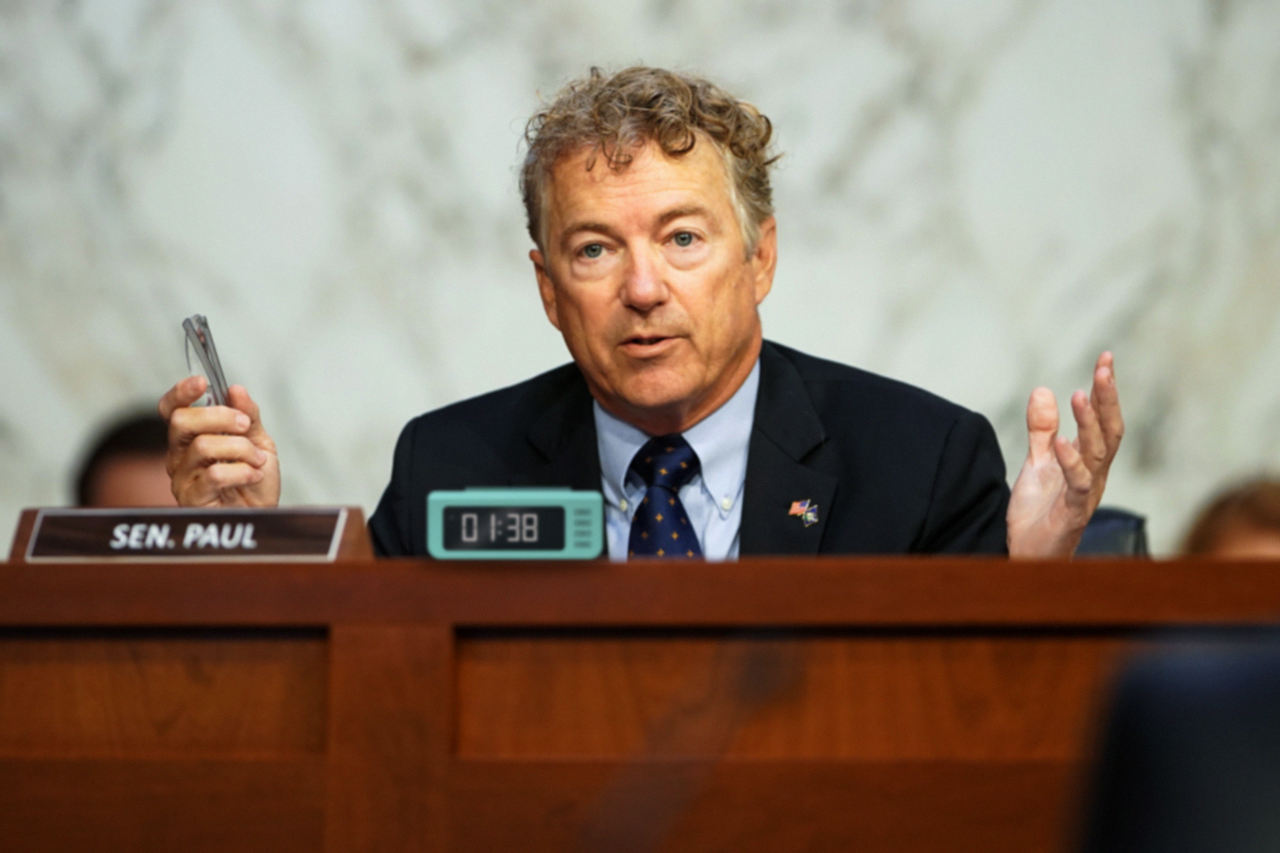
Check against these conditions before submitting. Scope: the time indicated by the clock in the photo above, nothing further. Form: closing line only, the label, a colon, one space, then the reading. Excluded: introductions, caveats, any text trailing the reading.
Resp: 1:38
